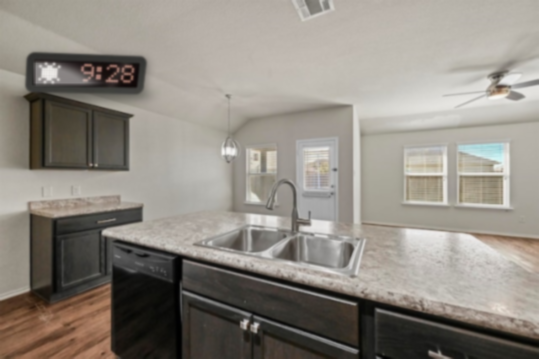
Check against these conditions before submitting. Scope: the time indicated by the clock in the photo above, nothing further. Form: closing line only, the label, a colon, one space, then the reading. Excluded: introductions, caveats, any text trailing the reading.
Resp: 9:28
